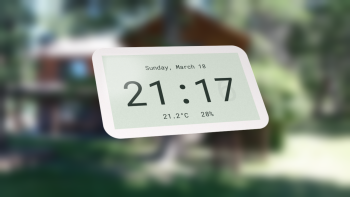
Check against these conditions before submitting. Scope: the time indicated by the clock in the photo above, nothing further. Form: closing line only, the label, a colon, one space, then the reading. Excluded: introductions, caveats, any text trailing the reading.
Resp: 21:17
